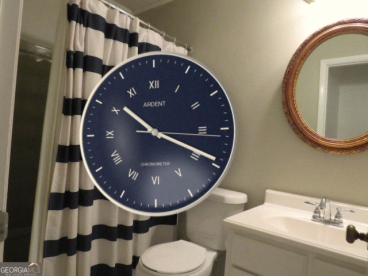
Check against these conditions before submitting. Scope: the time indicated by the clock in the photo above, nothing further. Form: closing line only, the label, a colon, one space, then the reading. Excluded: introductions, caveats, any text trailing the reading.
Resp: 10:19:16
